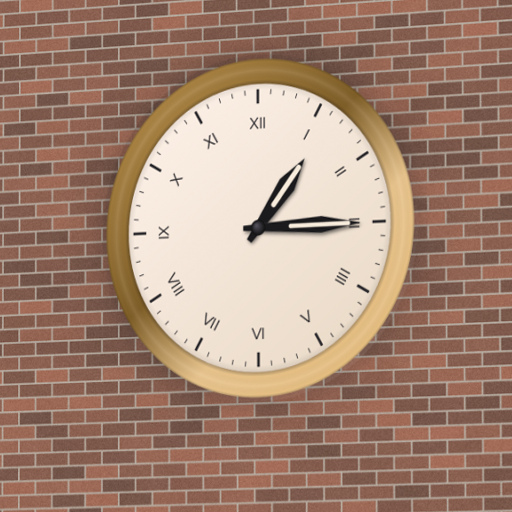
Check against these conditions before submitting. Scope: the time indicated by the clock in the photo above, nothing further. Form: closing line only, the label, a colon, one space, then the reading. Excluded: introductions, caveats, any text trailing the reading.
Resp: 1:15
